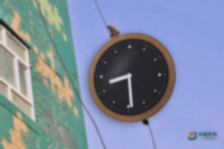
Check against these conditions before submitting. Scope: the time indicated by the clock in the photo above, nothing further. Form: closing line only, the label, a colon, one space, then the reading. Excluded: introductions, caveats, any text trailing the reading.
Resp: 8:29
